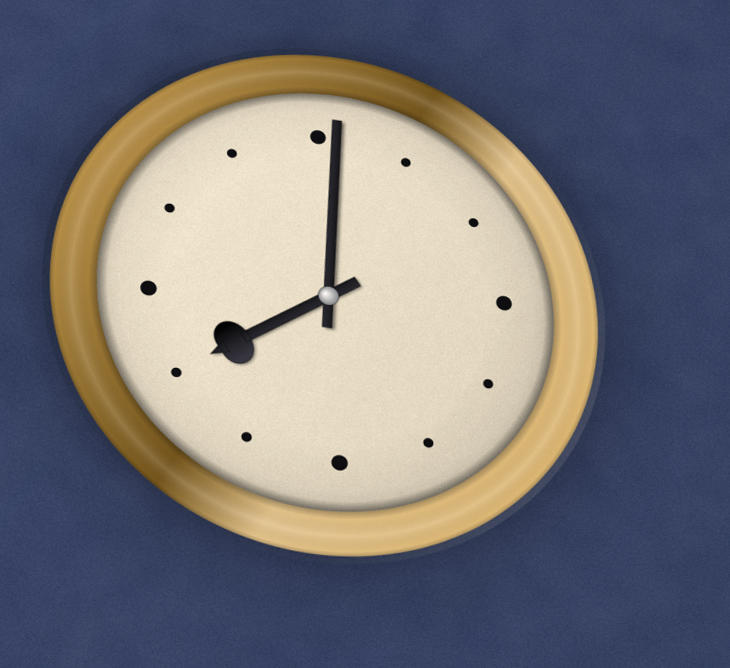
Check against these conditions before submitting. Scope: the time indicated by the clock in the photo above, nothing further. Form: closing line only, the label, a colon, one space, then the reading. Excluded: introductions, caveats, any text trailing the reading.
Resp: 8:01
